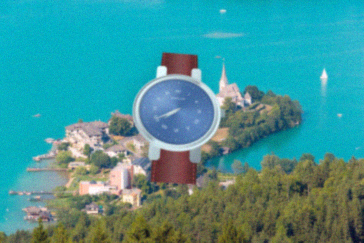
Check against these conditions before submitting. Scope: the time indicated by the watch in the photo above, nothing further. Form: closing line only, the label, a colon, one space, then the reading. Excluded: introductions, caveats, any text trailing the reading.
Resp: 7:40
